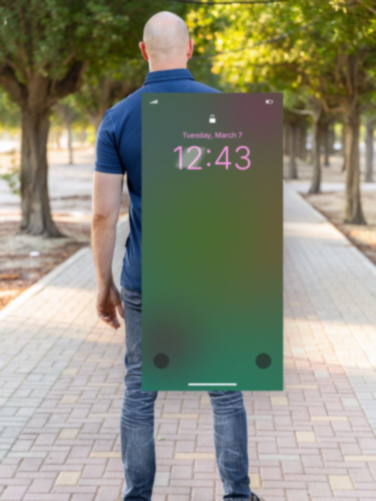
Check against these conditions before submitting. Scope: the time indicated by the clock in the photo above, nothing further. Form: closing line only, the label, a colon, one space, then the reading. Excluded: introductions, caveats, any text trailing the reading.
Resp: 12:43
